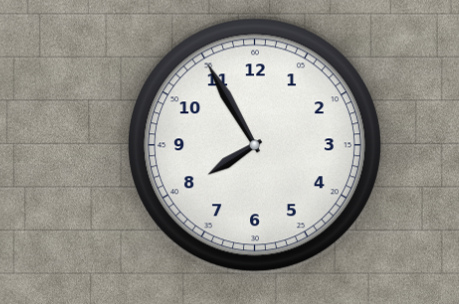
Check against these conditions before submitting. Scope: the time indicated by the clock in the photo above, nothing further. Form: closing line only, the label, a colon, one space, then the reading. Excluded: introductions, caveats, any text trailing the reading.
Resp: 7:55
